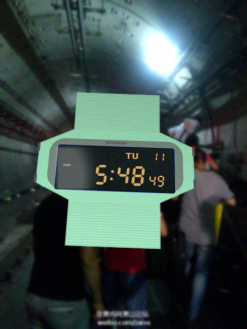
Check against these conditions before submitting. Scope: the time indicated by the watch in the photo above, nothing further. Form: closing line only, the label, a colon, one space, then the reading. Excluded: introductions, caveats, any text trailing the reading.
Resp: 5:48:49
